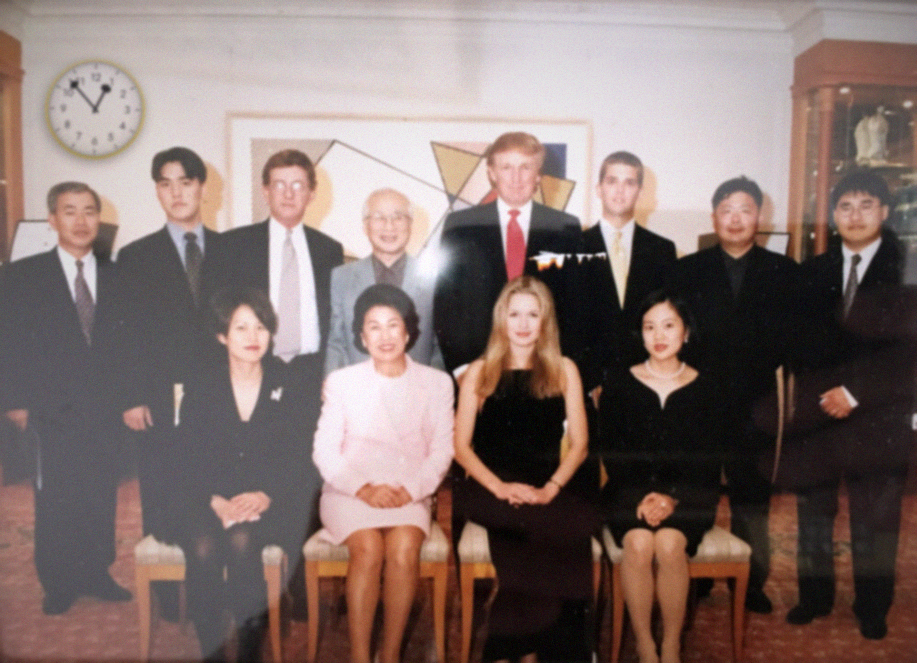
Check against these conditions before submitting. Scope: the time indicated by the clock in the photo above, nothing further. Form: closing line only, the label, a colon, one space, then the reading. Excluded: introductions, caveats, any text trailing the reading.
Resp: 12:53
